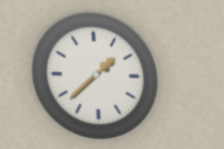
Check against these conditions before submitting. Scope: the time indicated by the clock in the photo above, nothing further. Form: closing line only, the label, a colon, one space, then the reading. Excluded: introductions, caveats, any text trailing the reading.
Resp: 1:38
